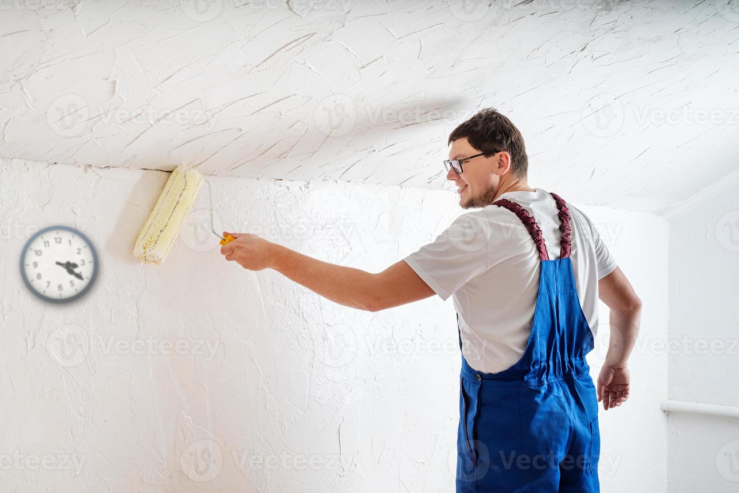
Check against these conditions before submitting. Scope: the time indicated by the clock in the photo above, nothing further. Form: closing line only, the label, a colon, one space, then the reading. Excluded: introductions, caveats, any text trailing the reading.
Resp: 3:21
